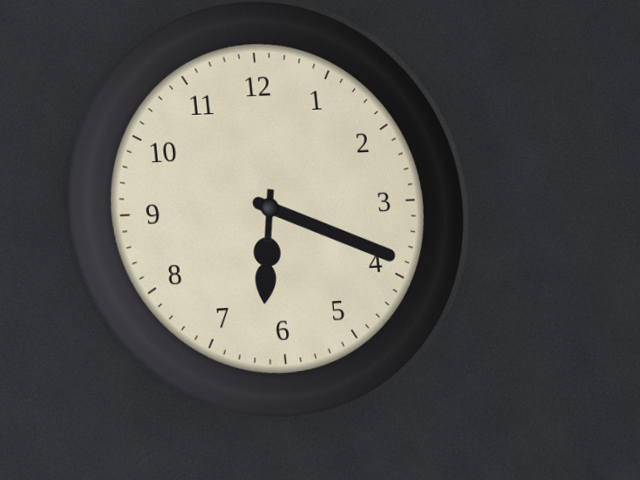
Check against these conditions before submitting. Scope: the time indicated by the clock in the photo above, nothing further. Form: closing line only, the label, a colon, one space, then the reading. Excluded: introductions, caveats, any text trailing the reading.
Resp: 6:19
